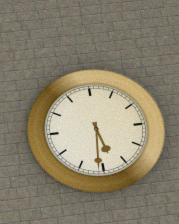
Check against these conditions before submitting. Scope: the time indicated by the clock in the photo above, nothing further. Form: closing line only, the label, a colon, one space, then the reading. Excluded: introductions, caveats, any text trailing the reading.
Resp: 5:31
